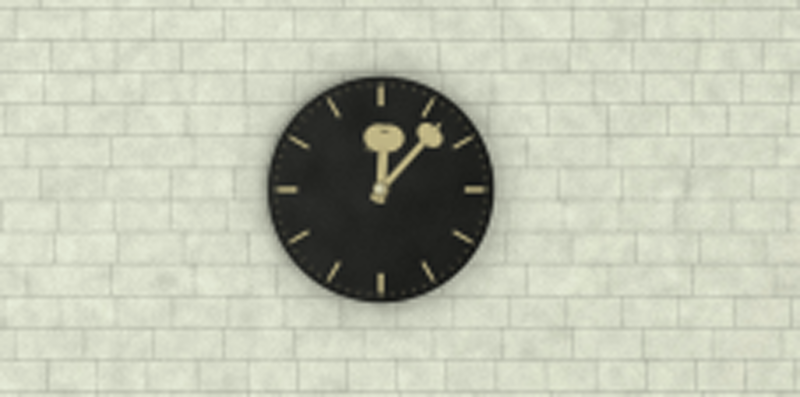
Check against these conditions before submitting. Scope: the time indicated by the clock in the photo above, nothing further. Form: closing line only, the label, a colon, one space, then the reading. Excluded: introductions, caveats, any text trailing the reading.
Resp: 12:07
